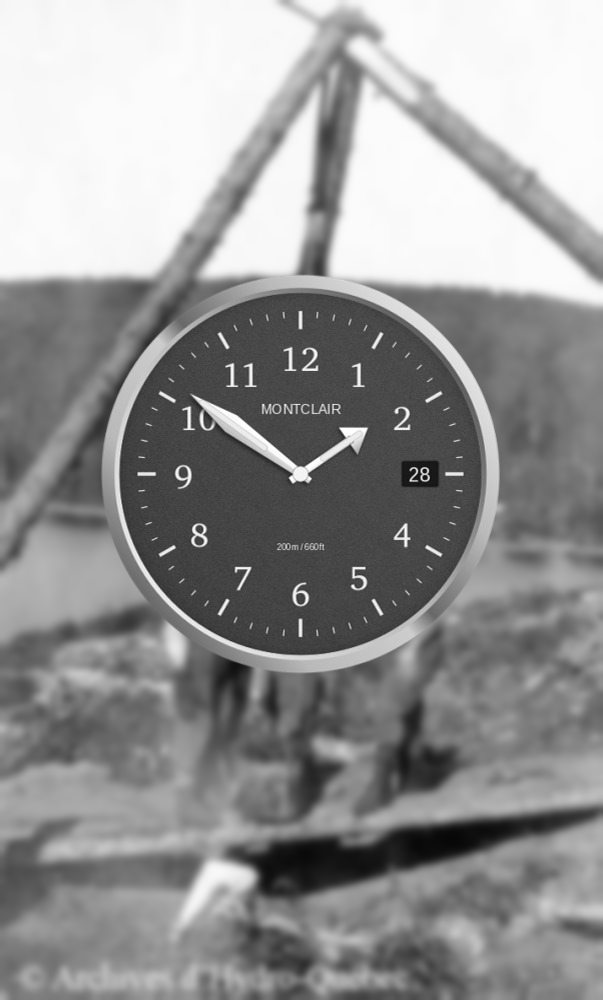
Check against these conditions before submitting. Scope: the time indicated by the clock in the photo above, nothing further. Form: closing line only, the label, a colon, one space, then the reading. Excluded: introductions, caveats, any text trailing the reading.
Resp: 1:51
